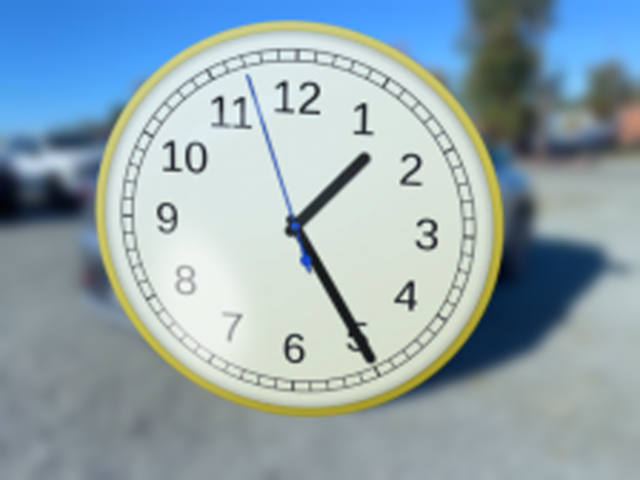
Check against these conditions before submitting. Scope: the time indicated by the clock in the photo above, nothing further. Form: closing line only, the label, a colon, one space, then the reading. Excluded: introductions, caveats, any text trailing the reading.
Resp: 1:24:57
